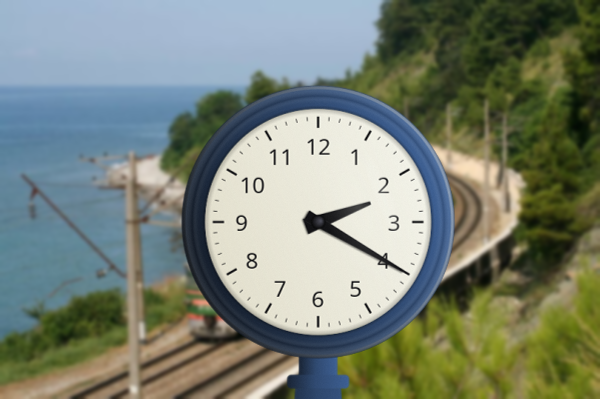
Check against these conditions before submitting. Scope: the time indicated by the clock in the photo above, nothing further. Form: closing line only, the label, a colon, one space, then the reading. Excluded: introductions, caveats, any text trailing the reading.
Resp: 2:20
